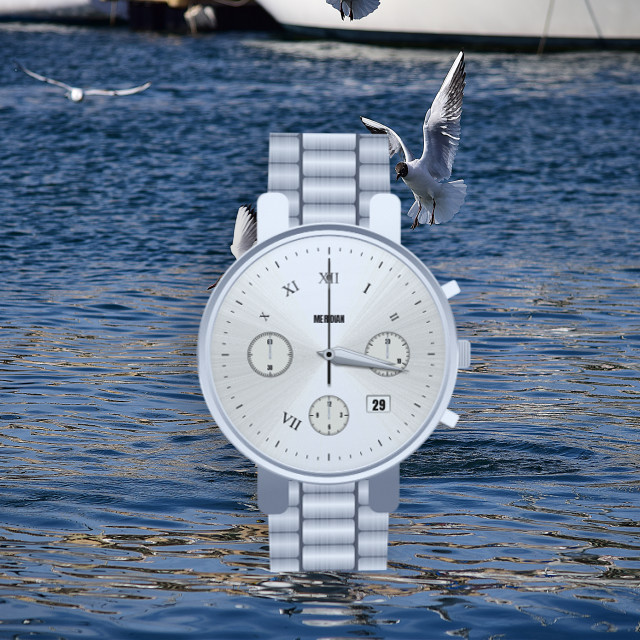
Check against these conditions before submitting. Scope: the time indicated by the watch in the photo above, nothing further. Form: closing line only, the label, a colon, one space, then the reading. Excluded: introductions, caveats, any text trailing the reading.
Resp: 3:17
